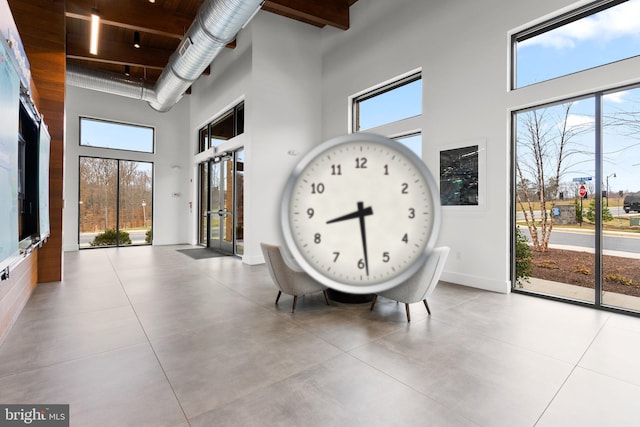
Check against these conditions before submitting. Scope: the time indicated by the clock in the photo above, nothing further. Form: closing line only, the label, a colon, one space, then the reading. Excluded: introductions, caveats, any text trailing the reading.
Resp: 8:29
